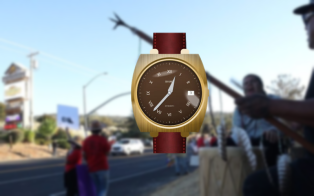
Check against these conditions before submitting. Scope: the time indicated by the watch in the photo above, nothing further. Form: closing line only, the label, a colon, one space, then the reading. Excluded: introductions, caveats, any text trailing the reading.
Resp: 12:37
